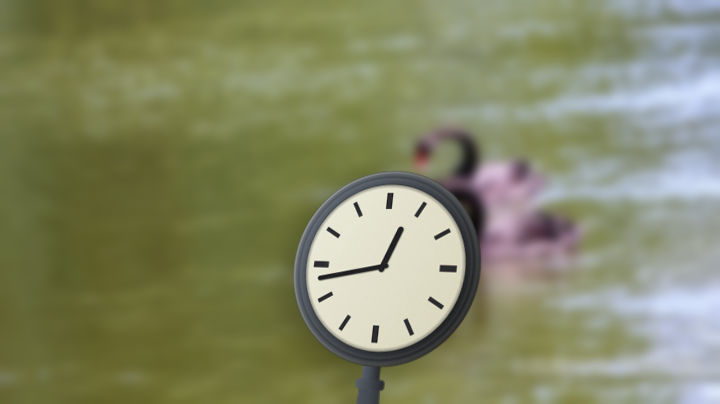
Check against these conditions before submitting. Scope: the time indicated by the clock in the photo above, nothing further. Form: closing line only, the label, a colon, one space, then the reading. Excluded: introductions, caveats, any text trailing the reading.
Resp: 12:43
